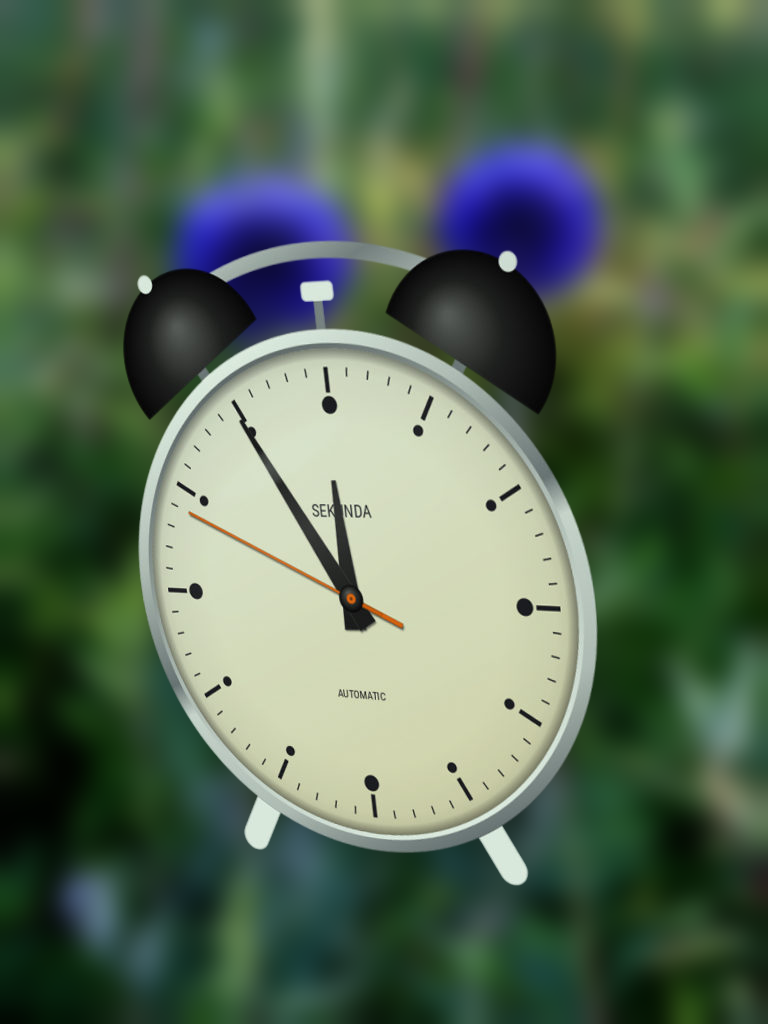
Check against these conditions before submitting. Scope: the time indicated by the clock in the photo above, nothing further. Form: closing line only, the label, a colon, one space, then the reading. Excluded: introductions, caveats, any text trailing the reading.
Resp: 11:54:49
